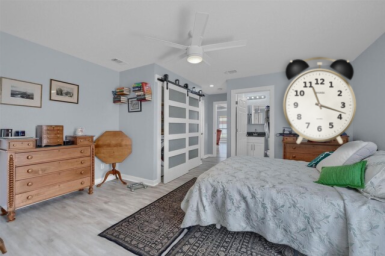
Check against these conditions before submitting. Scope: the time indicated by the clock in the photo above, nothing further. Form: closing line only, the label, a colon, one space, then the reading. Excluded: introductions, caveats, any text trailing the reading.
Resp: 11:18
